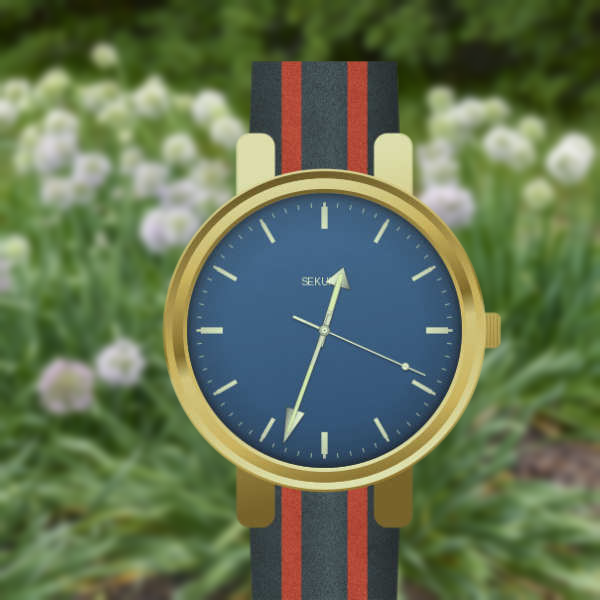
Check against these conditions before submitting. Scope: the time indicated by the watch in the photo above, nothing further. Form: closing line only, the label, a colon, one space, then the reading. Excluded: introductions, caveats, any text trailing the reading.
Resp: 12:33:19
